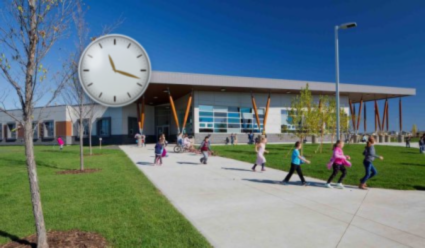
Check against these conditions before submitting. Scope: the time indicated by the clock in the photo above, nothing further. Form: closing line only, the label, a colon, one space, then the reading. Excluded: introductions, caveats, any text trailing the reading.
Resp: 11:18
